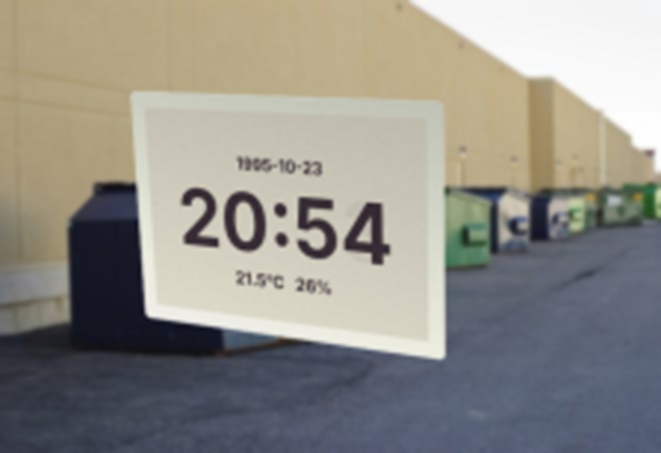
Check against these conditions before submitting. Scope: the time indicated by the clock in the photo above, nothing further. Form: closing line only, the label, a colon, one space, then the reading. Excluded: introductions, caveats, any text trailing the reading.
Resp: 20:54
